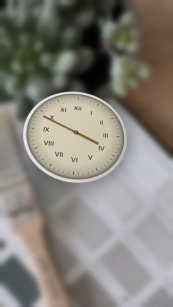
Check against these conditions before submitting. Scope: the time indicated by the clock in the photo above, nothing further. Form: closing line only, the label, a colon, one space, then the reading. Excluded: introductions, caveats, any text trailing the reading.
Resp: 3:49
